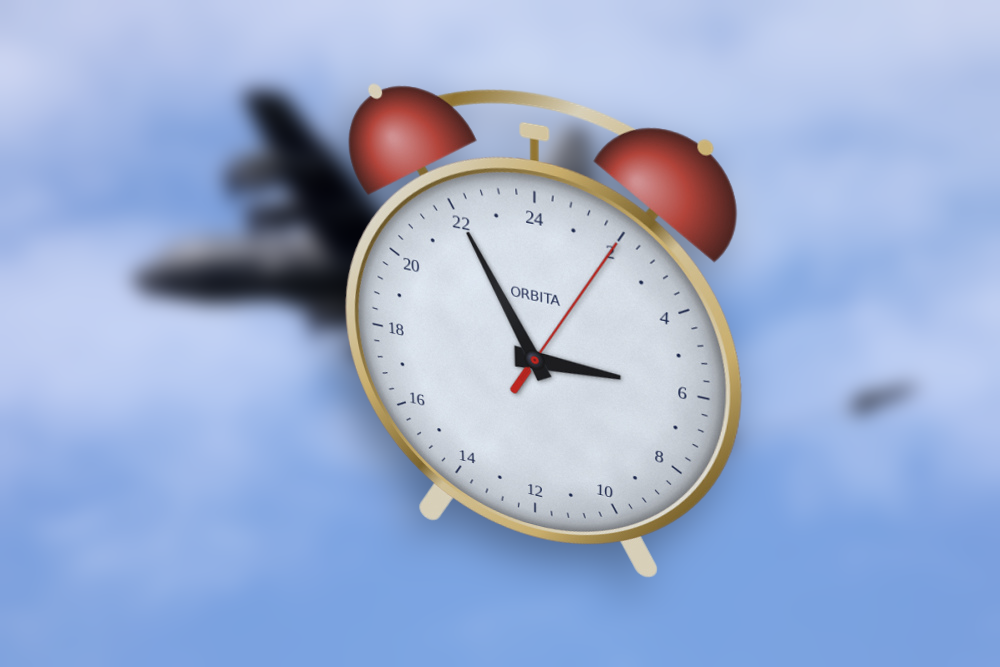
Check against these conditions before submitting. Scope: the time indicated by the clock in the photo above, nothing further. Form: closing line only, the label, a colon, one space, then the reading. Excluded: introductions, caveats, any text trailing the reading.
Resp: 5:55:05
